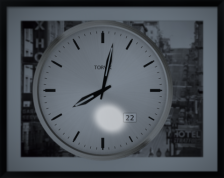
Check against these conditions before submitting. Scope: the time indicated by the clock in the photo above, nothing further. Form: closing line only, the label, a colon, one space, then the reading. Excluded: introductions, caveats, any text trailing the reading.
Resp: 8:02
